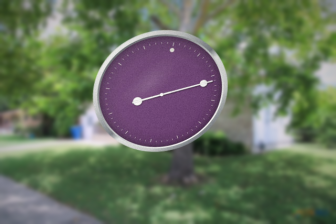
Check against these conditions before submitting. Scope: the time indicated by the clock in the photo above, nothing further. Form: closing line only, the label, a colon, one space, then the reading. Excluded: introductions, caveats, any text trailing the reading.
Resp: 8:11
